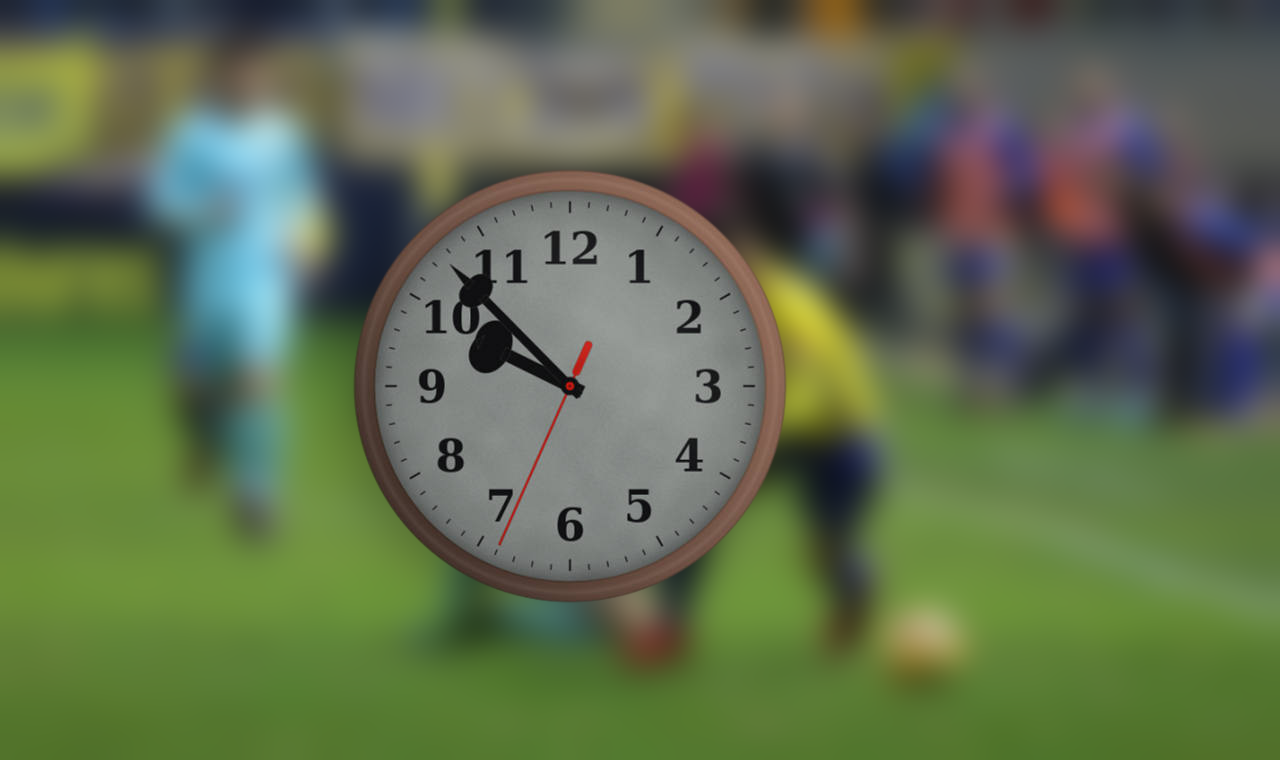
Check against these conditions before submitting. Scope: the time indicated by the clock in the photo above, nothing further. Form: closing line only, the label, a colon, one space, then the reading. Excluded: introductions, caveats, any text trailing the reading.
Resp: 9:52:34
